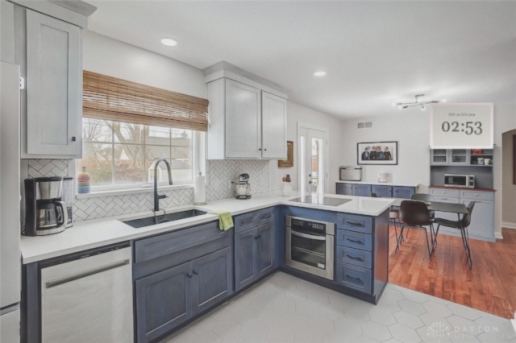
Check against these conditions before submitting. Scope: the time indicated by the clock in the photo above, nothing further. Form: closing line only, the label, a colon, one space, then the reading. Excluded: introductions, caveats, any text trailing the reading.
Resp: 2:53
